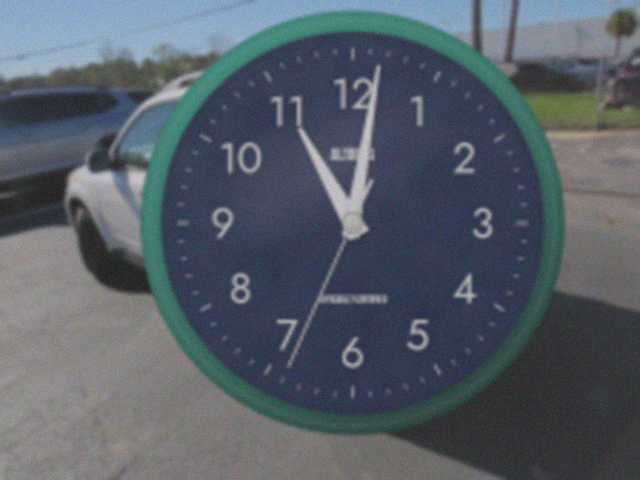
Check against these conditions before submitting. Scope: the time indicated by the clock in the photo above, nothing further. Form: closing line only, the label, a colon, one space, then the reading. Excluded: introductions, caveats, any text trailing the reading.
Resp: 11:01:34
